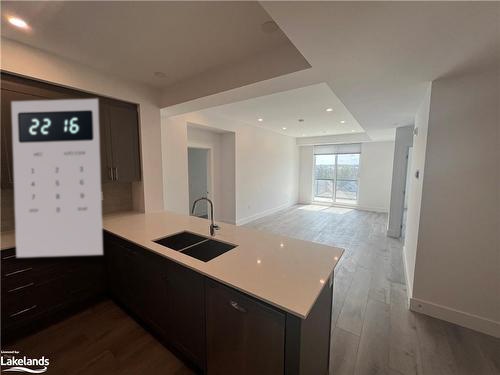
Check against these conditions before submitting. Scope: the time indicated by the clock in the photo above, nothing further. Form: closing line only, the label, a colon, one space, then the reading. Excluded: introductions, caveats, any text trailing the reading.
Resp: 22:16
